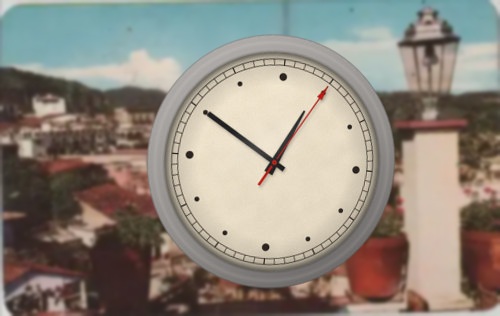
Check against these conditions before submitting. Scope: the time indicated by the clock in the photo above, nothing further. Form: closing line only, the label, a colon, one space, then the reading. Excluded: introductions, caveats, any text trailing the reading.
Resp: 12:50:05
